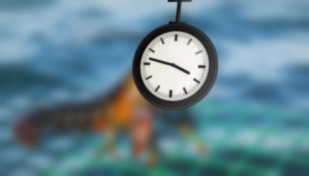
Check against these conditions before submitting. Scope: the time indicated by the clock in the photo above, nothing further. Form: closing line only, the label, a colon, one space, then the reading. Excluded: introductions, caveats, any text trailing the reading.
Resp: 3:47
